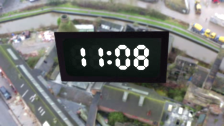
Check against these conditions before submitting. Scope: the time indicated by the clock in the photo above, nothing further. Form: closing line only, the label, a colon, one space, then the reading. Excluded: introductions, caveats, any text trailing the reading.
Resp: 11:08
